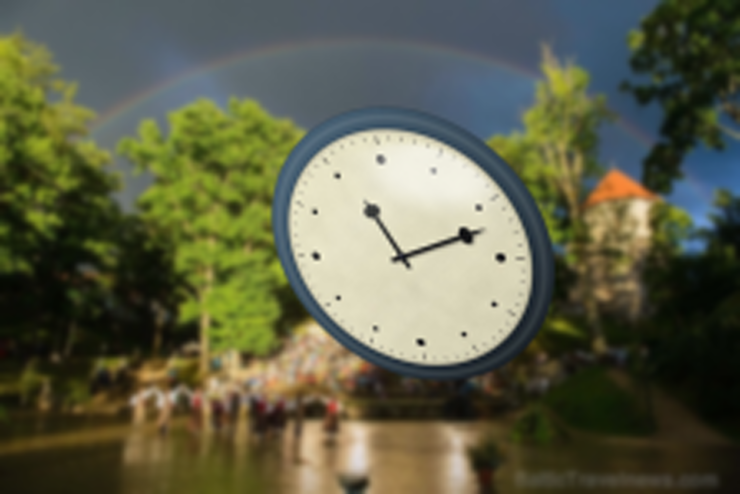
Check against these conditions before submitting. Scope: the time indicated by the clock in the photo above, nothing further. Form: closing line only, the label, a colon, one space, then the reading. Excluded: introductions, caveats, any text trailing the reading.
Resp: 11:12
